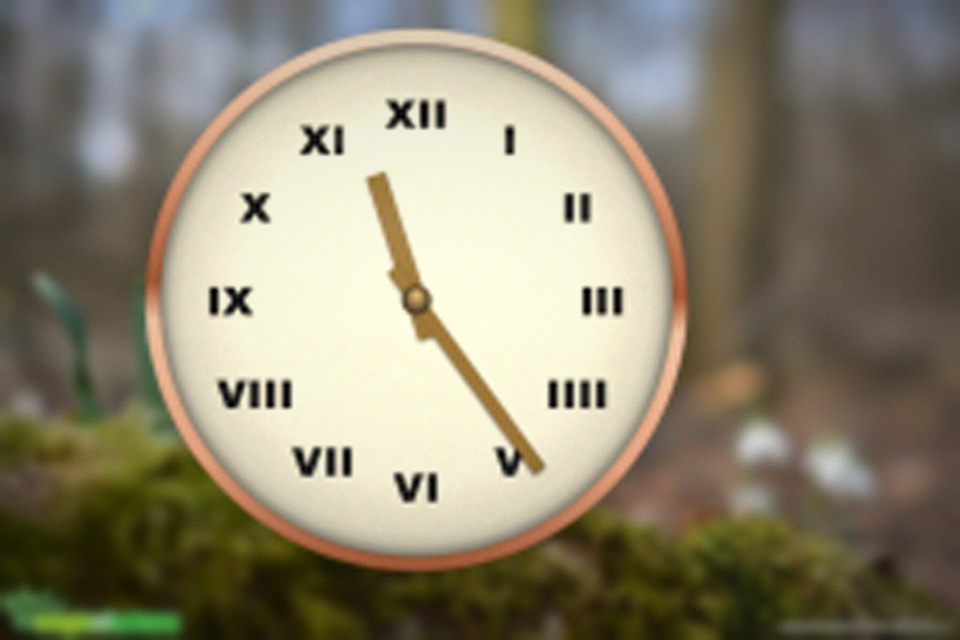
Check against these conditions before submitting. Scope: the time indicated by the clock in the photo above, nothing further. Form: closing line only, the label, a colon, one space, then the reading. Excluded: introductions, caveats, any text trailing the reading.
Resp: 11:24
